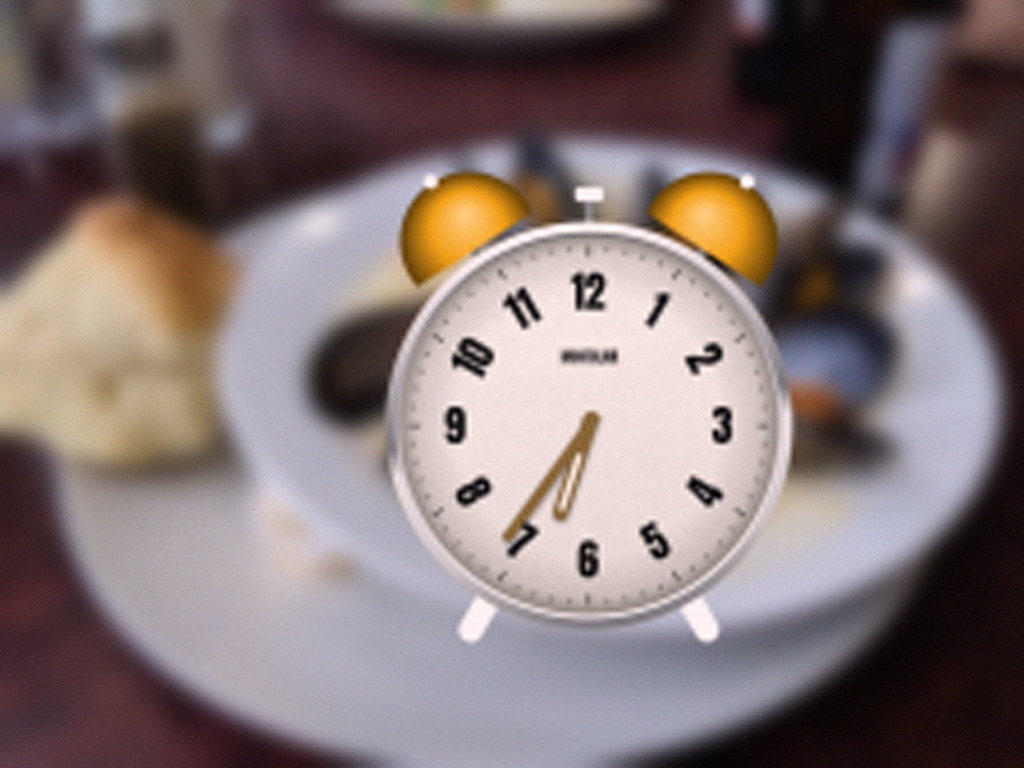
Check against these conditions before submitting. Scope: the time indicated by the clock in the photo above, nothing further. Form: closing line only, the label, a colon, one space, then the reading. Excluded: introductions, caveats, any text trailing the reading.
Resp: 6:36
